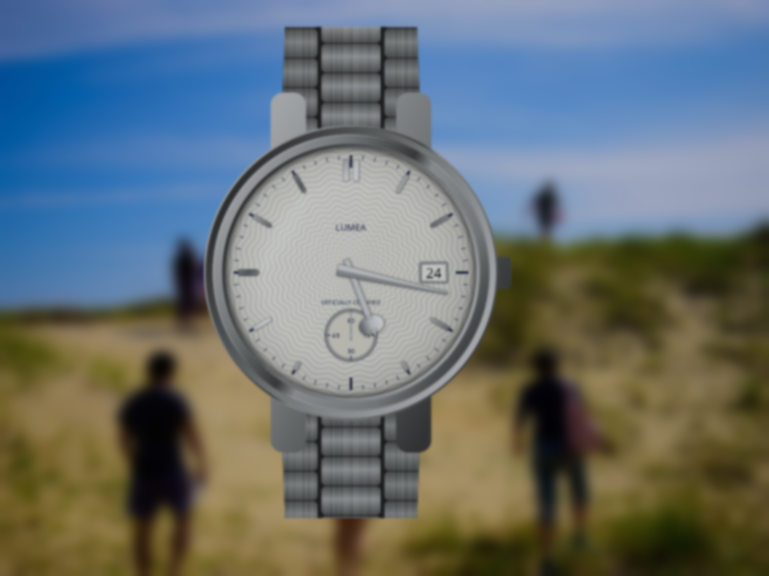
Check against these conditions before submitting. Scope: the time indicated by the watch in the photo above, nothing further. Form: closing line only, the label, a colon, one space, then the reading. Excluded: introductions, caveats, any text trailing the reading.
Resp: 5:17
